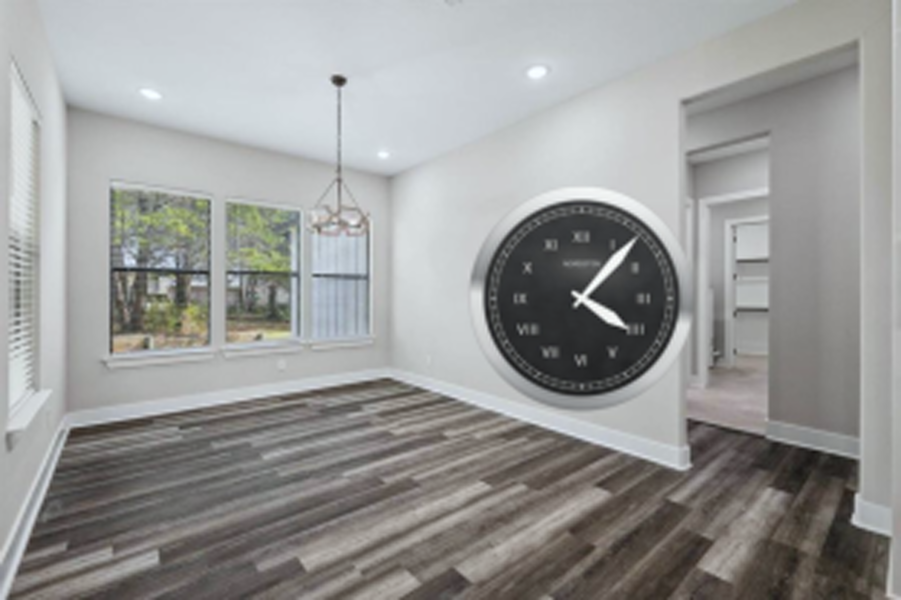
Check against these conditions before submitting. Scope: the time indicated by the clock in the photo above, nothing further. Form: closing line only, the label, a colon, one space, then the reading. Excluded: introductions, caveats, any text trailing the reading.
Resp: 4:07
